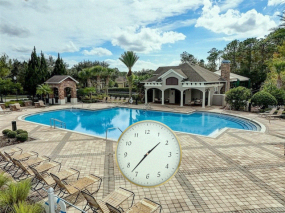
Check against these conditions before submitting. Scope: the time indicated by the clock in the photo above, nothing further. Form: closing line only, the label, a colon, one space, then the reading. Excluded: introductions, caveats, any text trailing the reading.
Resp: 1:37
